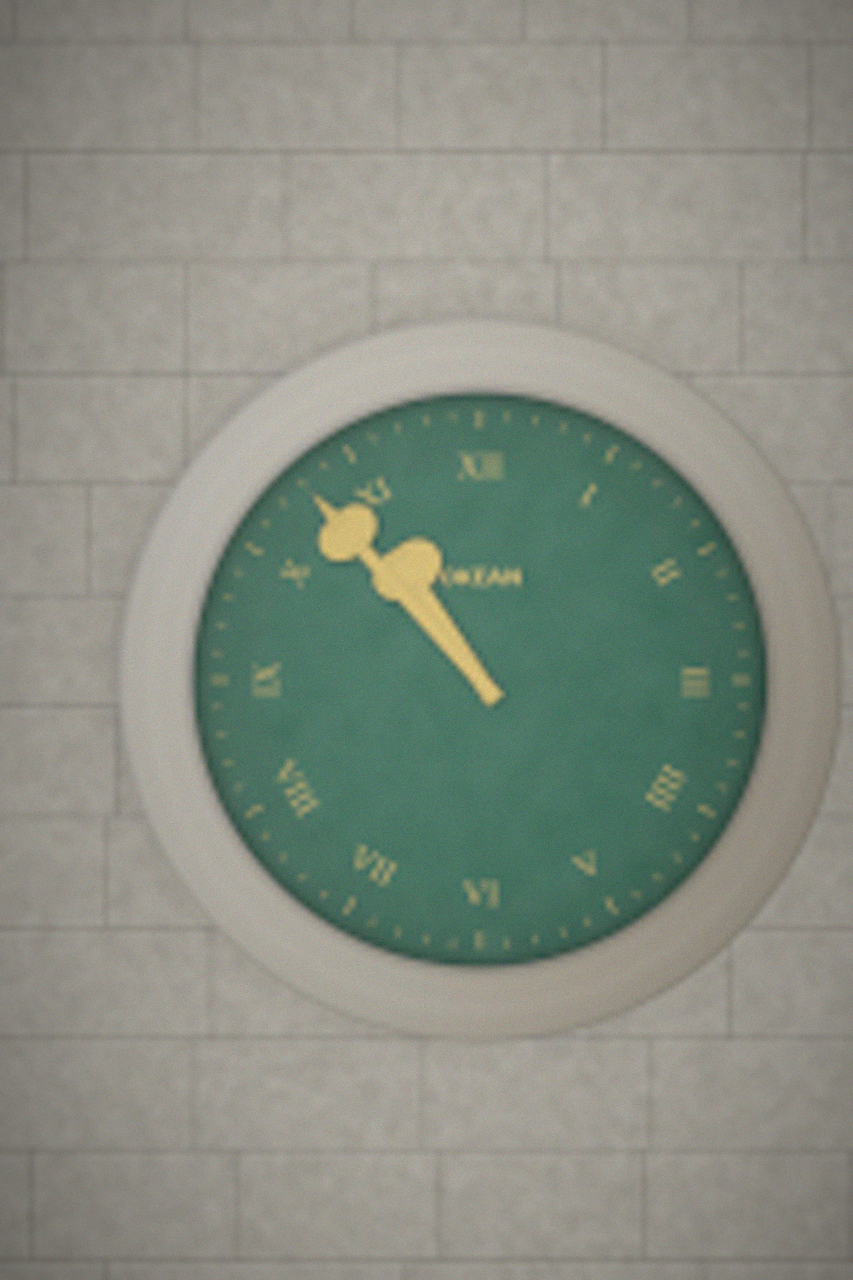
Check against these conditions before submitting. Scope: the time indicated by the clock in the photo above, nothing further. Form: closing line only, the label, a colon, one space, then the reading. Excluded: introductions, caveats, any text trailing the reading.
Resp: 10:53
